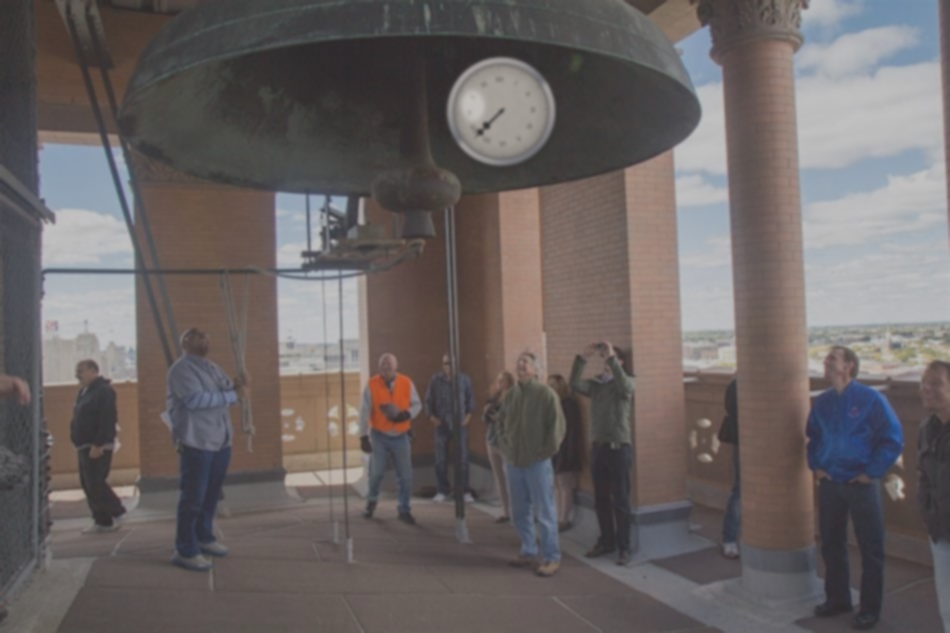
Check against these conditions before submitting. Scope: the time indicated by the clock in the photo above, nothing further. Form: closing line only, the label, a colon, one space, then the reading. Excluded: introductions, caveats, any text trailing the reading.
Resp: 7:38
